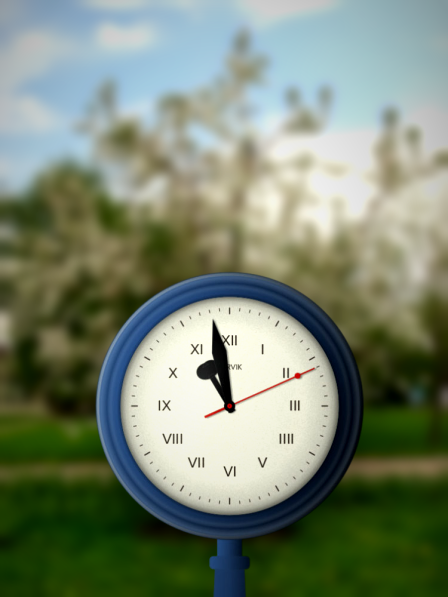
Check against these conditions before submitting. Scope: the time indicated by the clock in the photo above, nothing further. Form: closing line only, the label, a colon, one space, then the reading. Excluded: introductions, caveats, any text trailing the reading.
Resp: 10:58:11
